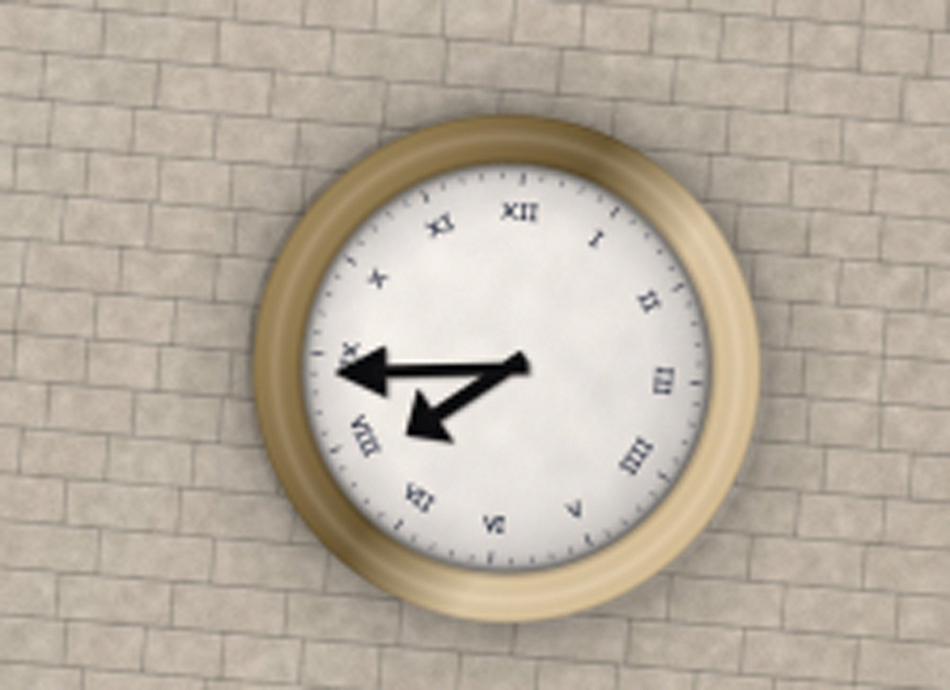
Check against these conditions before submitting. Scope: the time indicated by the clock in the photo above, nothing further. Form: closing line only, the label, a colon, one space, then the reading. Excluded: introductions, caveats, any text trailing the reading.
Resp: 7:44
